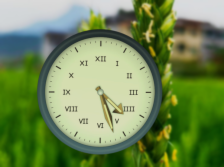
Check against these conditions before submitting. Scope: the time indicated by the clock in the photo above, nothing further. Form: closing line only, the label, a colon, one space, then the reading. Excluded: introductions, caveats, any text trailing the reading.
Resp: 4:27
